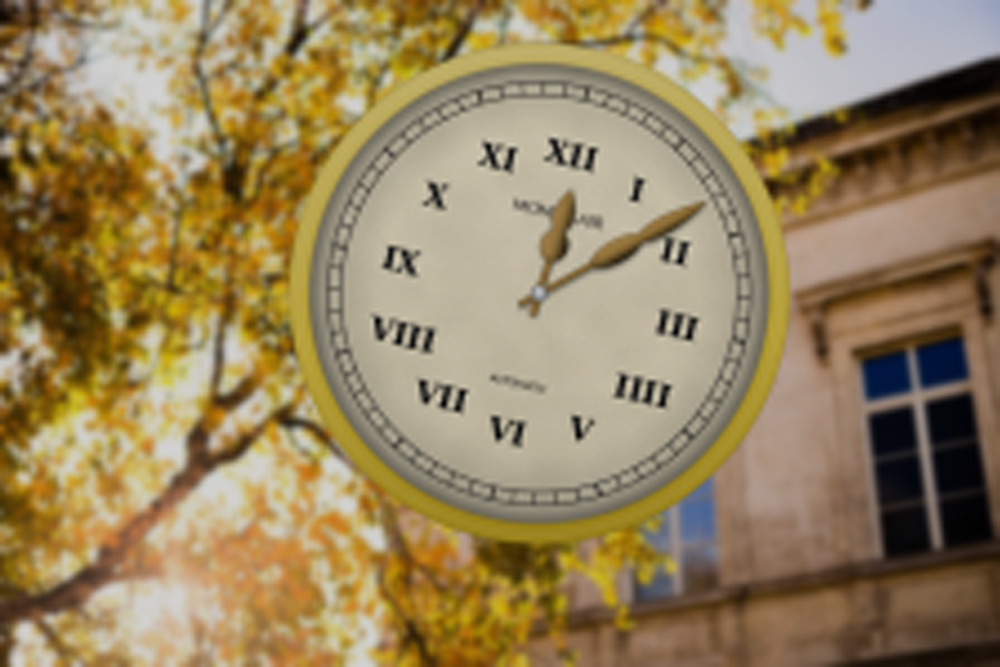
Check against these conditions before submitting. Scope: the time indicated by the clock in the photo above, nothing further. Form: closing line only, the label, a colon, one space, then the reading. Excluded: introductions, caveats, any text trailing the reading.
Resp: 12:08
